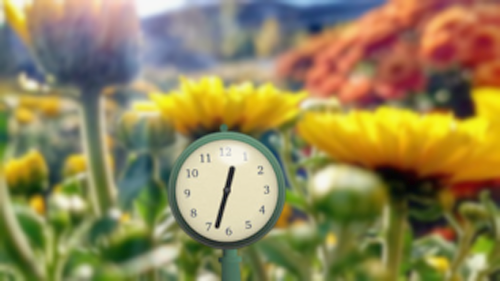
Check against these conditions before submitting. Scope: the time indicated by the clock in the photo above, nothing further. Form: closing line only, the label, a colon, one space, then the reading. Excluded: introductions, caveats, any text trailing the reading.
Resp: 12:33
